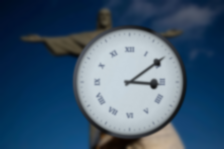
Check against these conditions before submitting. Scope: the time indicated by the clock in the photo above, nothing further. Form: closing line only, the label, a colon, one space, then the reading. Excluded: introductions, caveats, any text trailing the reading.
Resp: 3:09
